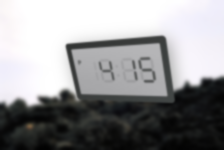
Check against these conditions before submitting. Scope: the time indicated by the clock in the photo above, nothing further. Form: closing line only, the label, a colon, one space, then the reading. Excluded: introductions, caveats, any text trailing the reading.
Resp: 4:15
